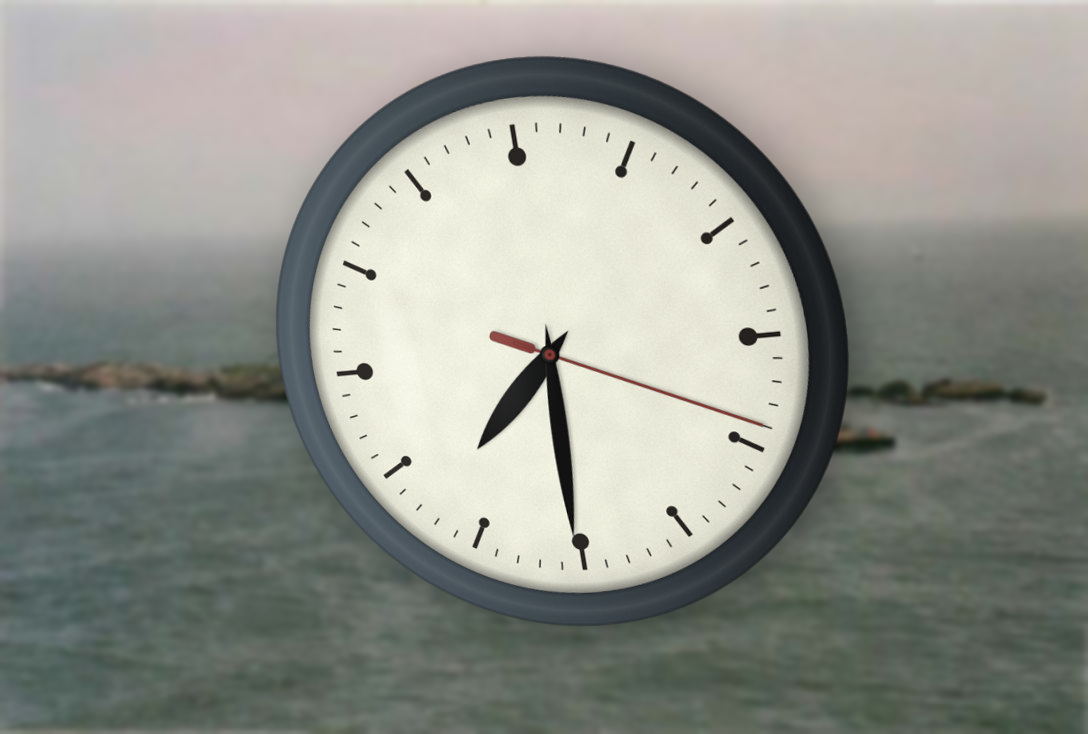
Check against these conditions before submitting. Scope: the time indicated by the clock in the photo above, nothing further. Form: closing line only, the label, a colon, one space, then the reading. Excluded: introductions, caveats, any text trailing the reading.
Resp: 7:30:19
